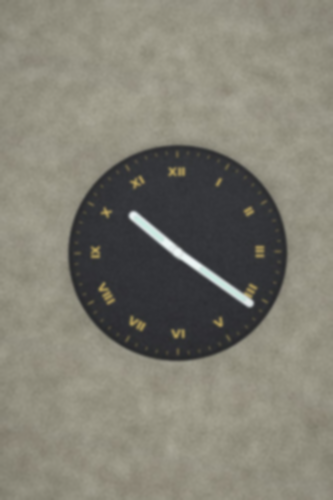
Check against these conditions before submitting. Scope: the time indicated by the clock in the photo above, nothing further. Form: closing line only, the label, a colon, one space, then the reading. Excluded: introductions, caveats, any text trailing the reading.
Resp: 10:21
